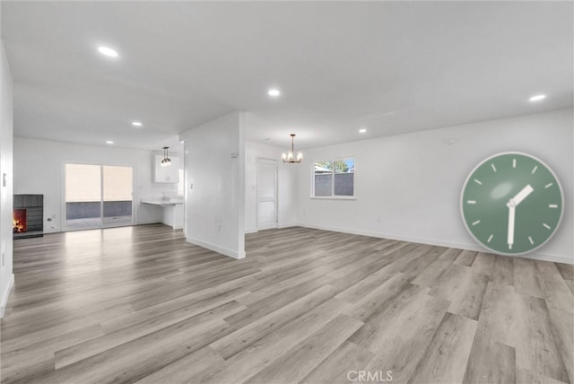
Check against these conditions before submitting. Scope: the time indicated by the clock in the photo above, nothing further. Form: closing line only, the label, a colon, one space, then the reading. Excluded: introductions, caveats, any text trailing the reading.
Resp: 1:30
